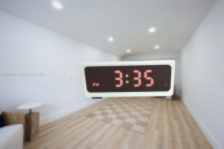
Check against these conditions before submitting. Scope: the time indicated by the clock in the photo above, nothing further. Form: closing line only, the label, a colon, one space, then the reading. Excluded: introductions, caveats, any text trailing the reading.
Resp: 3:35
